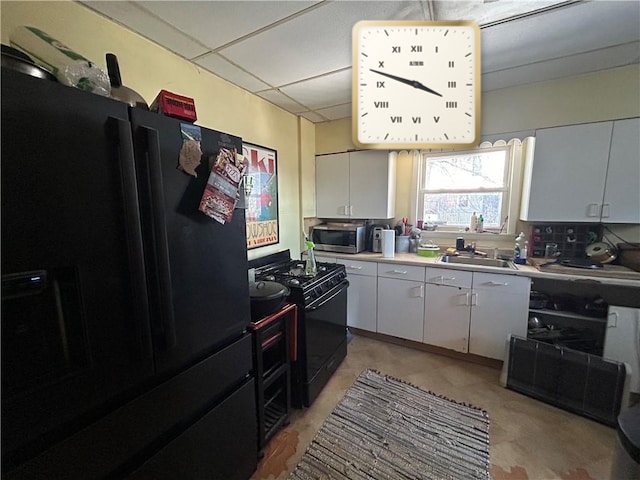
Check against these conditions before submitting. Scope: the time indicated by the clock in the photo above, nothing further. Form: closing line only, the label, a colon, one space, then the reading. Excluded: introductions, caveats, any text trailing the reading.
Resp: 3:48
